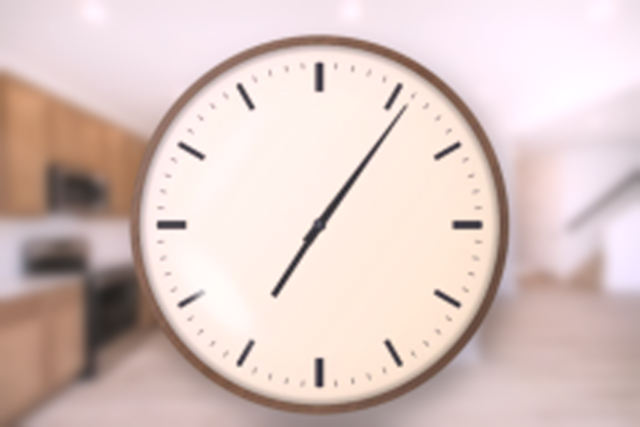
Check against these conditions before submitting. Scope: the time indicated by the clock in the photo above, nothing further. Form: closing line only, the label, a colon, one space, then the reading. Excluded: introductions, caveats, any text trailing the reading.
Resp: 7:06
